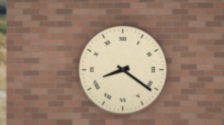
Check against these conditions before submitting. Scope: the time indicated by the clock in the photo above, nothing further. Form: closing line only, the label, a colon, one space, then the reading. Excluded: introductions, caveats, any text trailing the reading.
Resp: 8:21
